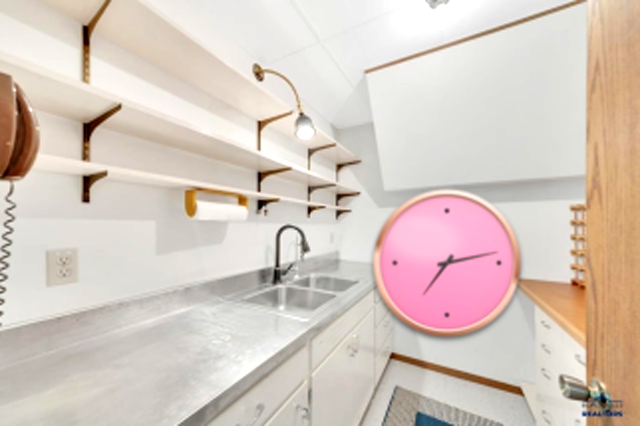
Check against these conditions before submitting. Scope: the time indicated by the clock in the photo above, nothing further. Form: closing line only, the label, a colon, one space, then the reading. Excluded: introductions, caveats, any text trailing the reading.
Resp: 7:13
